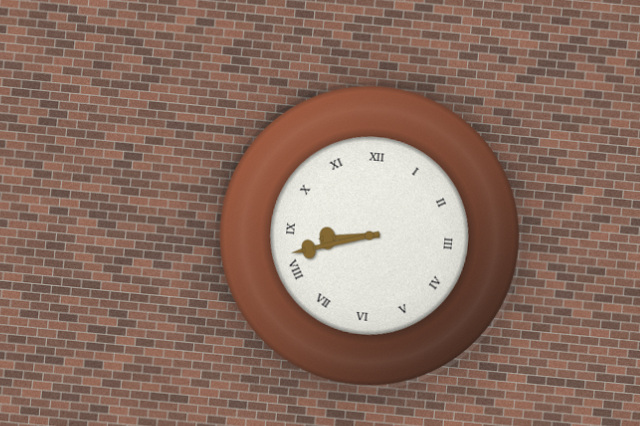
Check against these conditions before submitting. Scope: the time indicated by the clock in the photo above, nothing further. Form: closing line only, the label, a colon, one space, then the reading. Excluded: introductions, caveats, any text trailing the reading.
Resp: 8:42
